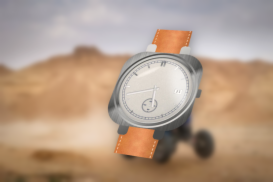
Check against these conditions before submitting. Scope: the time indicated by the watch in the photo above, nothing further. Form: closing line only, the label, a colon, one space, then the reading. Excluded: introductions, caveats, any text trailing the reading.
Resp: 5:42
